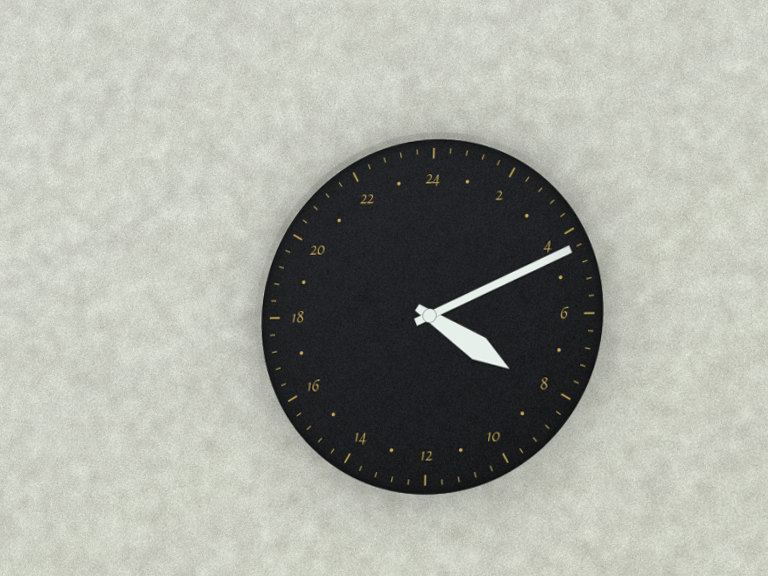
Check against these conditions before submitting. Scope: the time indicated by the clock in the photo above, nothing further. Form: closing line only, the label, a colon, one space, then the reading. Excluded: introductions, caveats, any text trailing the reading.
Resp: 8:11
